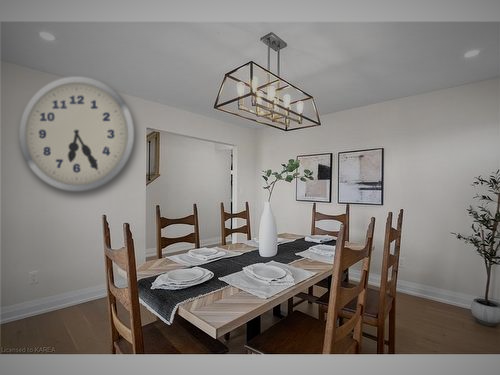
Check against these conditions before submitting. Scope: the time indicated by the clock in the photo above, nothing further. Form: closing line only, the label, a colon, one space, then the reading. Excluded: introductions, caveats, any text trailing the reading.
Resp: 6:25
